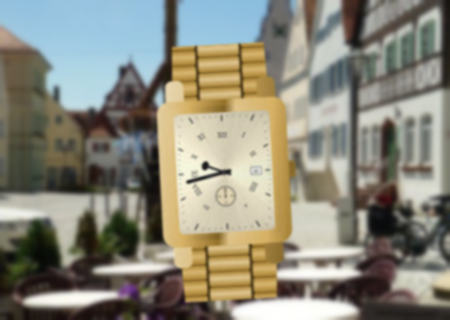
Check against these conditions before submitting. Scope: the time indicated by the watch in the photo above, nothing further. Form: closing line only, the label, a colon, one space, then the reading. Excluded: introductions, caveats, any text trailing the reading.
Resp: 9:43
